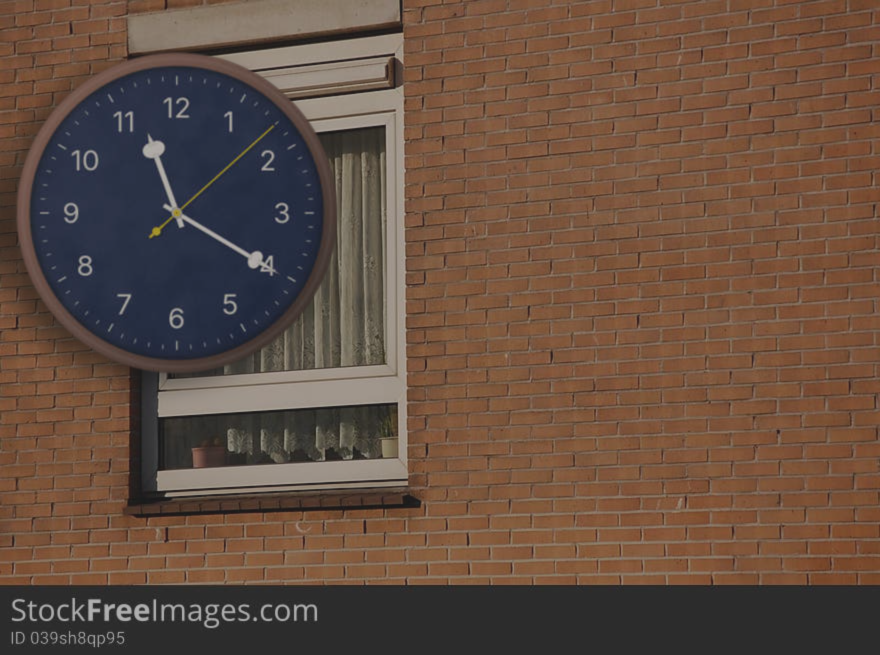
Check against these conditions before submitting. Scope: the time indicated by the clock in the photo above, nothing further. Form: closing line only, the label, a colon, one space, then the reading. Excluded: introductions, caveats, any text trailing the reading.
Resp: 11:20:08
